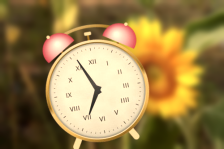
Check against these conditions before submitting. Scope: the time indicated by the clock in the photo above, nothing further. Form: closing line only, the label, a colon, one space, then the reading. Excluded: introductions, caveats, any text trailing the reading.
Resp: 6:56
